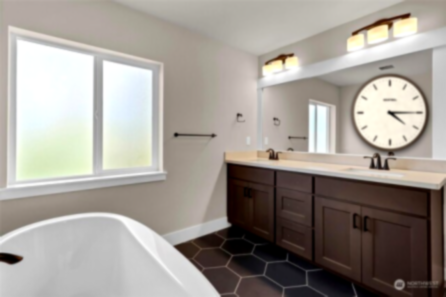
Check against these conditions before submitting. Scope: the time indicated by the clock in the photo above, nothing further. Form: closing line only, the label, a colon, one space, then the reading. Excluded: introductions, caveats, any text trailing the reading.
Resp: 4:15
